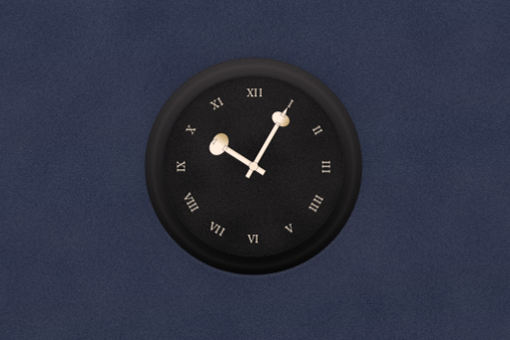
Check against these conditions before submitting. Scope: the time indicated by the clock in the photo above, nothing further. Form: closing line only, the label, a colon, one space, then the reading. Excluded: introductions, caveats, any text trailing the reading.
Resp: 10:05
